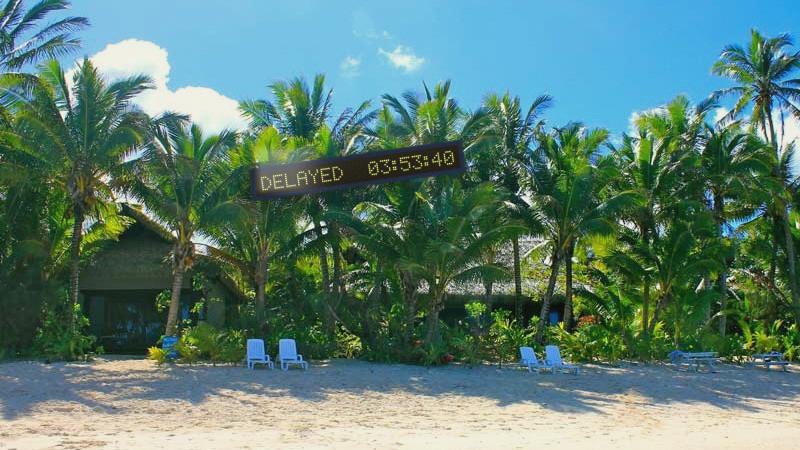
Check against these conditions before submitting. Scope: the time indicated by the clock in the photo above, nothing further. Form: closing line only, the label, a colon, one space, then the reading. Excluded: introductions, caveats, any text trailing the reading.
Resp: 3:53:40
